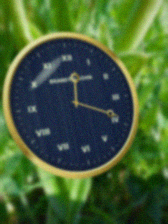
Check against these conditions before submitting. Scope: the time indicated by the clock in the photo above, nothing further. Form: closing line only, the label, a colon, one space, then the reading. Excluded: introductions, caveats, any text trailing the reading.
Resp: 12:19
